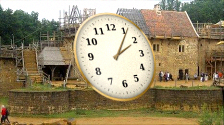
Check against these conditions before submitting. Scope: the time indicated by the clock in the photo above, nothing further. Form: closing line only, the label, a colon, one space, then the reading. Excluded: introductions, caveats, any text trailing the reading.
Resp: 2:06
